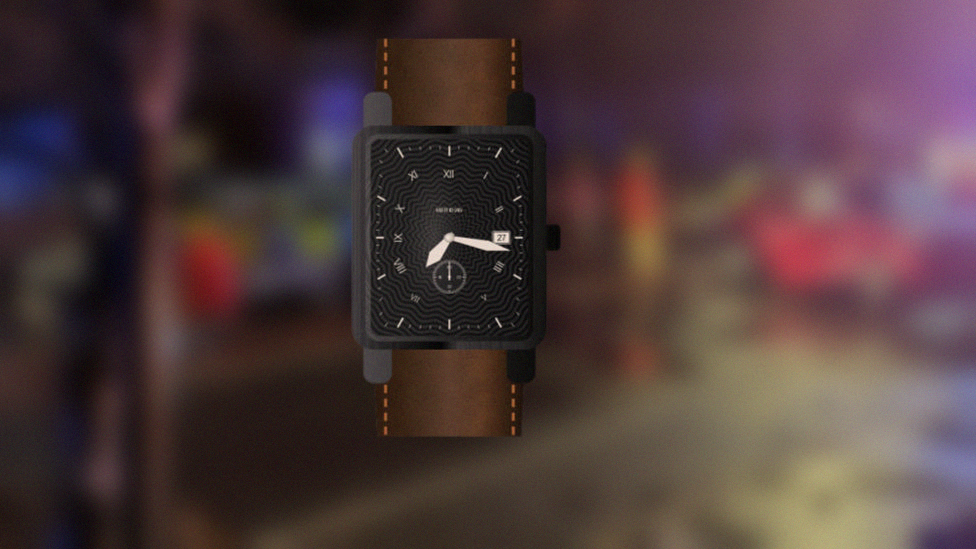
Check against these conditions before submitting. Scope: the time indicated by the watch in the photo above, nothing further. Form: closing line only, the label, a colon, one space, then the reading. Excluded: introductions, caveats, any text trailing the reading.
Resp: 7:17
